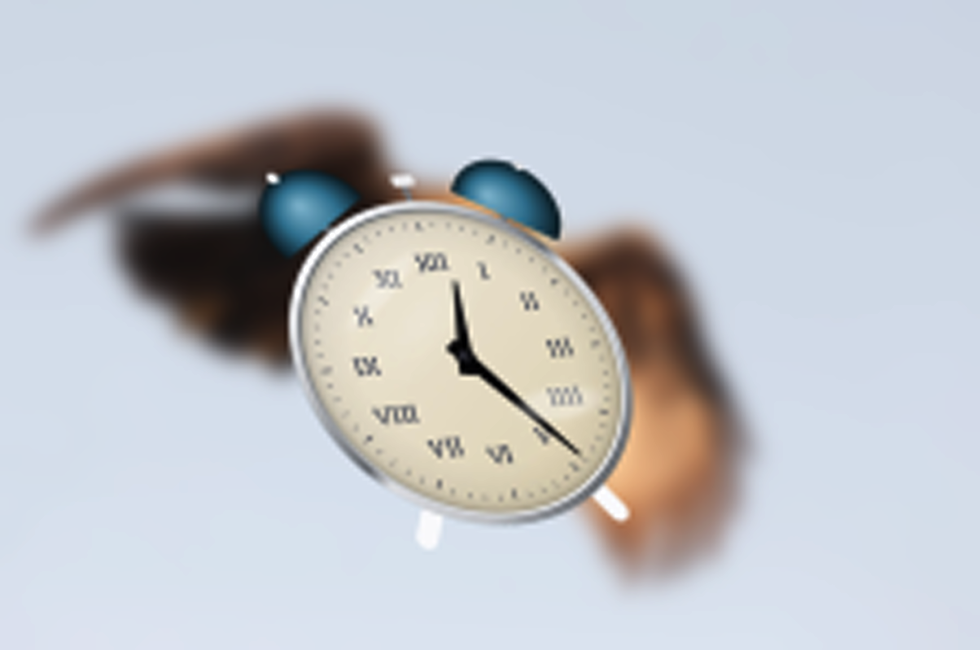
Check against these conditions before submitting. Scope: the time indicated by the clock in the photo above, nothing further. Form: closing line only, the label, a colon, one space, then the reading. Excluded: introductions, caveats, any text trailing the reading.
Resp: 12:24
